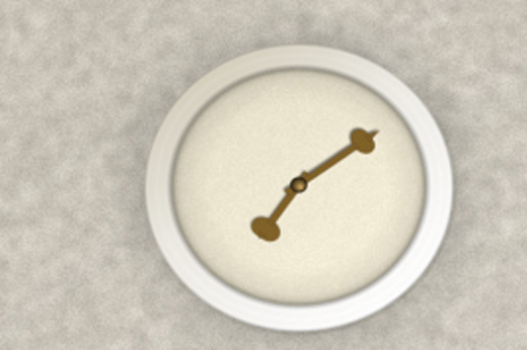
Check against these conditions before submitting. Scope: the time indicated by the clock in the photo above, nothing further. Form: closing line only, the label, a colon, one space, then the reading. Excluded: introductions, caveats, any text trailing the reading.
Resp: 7:09
